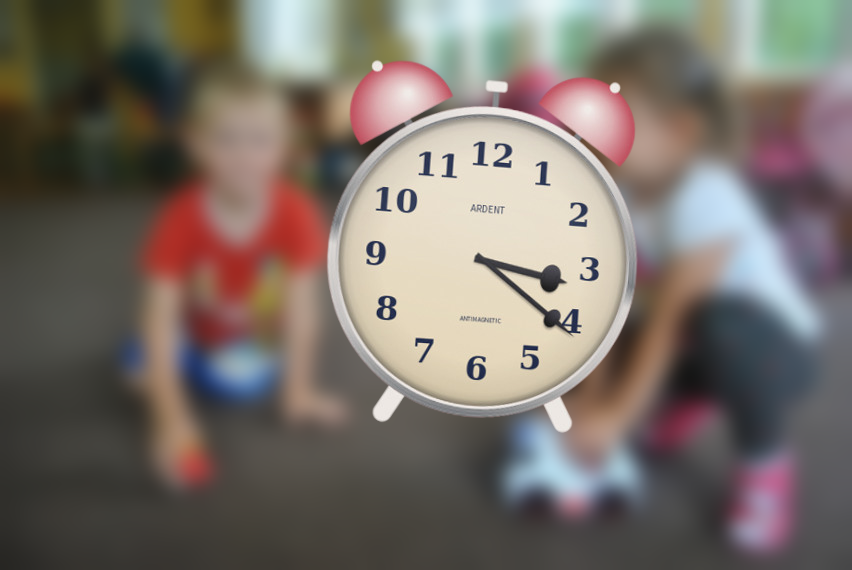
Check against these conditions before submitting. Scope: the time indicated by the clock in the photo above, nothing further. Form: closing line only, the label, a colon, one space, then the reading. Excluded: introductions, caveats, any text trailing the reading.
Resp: 3:21
